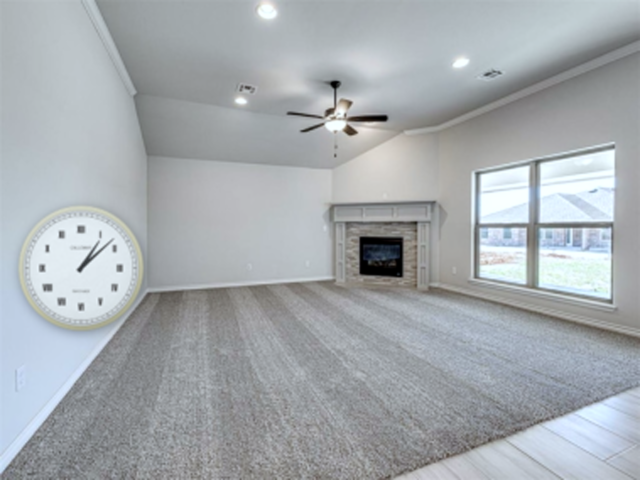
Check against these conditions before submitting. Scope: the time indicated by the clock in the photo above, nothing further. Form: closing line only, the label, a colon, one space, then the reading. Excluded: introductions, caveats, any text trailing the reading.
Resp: 1:08
